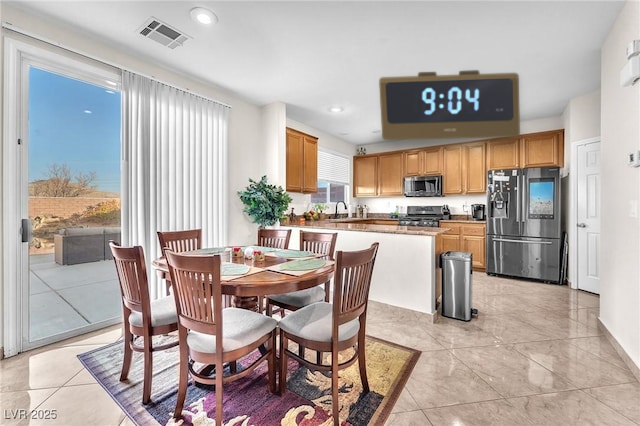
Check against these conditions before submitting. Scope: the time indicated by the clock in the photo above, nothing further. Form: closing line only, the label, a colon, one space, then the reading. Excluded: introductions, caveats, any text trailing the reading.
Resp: 9:04
